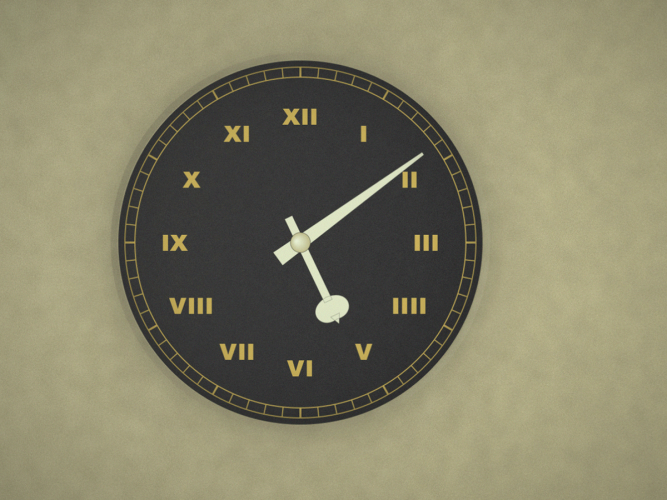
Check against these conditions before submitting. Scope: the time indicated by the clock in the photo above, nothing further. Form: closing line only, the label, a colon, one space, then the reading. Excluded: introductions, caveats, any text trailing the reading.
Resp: 5:09
